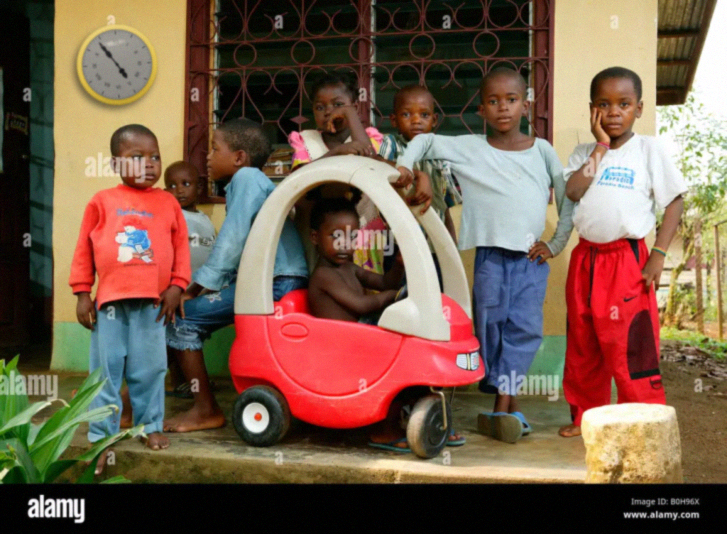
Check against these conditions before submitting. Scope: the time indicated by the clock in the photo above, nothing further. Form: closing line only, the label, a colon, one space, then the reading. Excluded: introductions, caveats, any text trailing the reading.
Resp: 4:54
